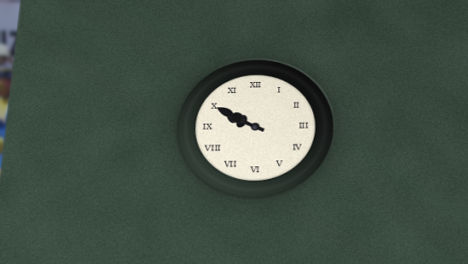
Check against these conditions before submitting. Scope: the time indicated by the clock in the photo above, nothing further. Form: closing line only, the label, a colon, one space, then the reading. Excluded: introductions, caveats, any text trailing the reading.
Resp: 9:50
